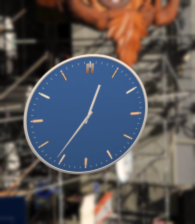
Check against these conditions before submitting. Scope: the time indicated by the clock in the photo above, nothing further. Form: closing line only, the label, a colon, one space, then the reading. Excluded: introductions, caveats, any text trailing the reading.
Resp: 12:36
